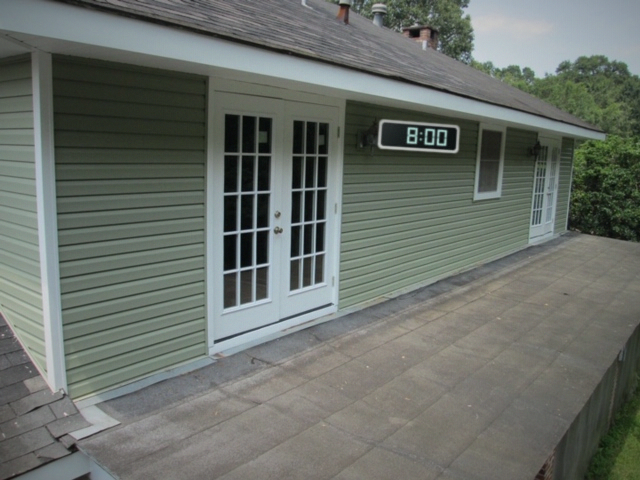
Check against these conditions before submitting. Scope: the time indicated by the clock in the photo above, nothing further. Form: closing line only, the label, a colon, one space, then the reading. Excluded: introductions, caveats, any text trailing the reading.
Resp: 8:00
